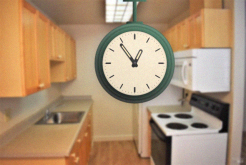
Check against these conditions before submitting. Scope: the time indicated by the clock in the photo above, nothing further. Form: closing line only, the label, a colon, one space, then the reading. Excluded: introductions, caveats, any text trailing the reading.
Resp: 12:54
